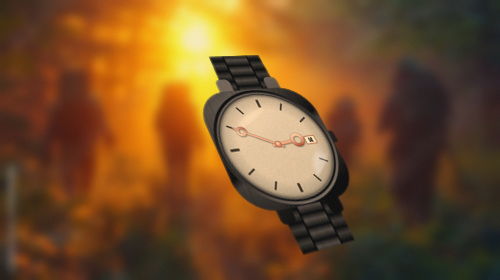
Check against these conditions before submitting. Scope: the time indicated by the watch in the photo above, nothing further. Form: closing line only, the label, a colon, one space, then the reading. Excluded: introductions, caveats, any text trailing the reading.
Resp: 2:50
